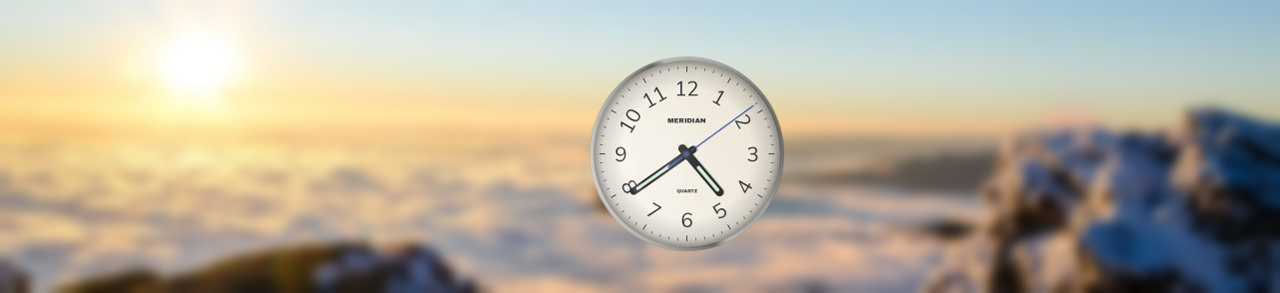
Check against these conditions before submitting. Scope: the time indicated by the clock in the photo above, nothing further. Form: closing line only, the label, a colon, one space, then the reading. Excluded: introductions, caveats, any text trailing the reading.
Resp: 4:39:09
